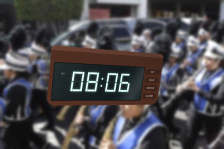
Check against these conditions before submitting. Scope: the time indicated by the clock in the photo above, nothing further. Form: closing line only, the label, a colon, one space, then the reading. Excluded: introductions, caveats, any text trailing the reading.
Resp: 8:06
